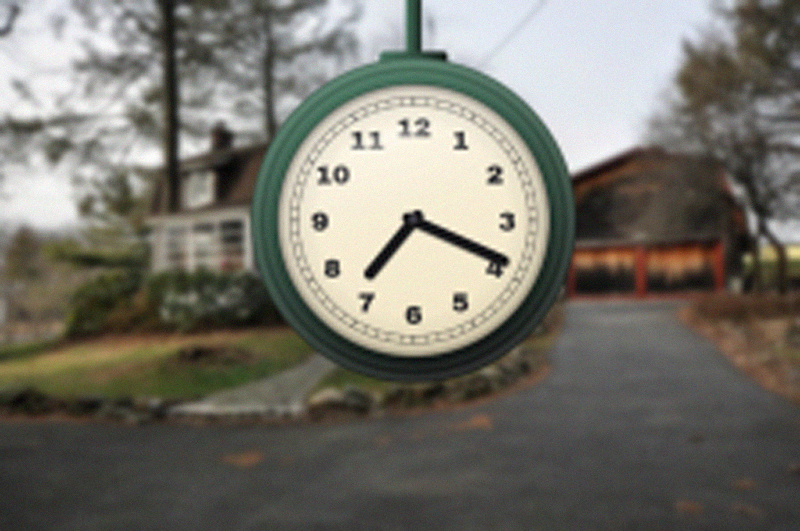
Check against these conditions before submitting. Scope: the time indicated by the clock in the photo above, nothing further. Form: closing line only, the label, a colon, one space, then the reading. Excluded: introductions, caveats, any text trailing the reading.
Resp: 7:19
